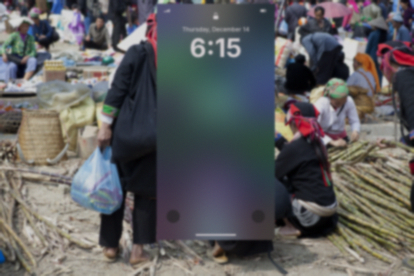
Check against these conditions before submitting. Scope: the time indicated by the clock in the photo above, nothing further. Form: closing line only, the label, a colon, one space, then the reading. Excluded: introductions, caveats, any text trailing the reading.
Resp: 6:15
